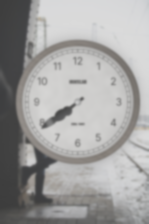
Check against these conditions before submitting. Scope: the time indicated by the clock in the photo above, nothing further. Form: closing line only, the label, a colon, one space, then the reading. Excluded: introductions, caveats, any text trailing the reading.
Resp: 7:39
